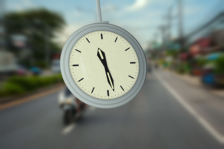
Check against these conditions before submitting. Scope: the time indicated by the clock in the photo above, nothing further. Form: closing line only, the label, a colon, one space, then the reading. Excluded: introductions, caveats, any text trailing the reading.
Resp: 11:28
